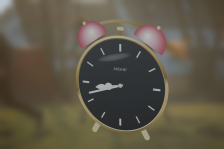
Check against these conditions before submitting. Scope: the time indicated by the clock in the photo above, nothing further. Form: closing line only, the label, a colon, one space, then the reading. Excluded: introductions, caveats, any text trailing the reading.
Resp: 8:42
